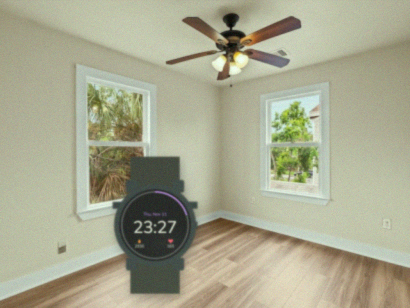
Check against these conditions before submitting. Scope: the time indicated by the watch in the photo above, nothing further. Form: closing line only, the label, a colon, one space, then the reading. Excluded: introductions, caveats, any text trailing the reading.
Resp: 23:27
